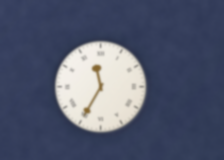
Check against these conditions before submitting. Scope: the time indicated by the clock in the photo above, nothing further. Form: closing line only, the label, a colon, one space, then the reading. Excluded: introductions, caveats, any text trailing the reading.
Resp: 11:35
